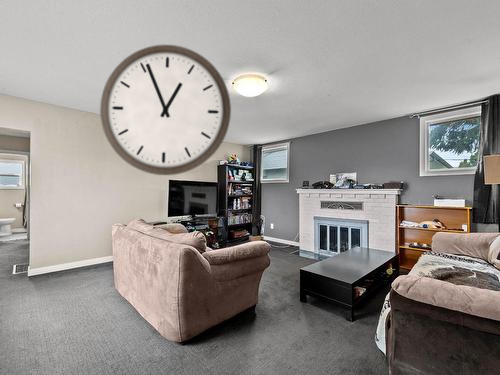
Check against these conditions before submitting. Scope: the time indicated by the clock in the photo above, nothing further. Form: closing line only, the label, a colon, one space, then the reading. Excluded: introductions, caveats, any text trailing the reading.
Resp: 12:56
